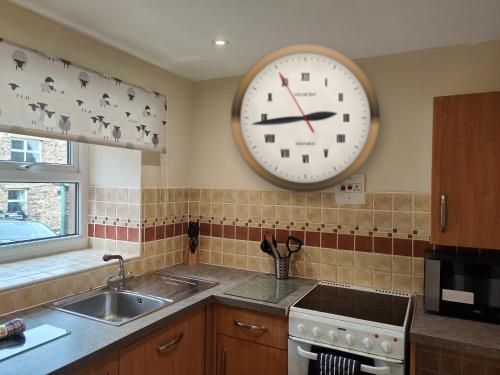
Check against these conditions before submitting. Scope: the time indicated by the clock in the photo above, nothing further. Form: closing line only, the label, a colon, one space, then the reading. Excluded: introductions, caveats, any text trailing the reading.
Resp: 2:43:55
